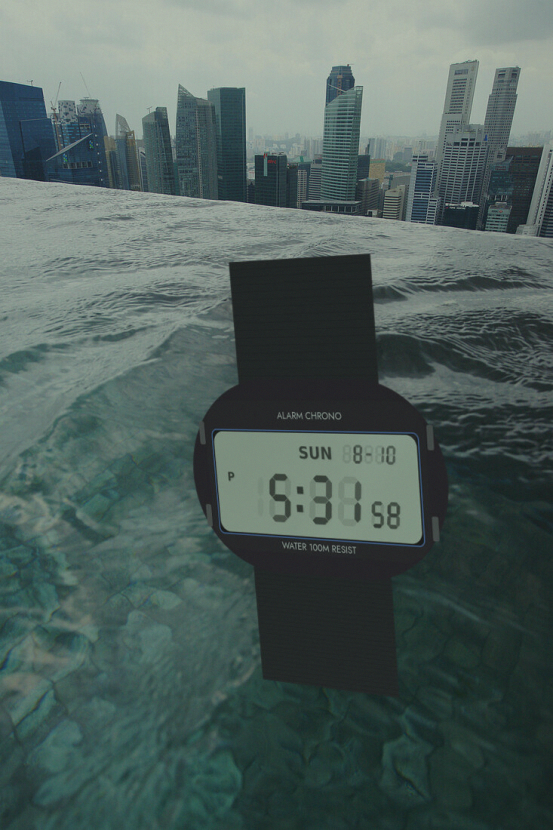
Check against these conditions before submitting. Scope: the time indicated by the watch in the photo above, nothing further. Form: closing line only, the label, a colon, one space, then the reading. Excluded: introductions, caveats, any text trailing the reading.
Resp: 5:31:58
